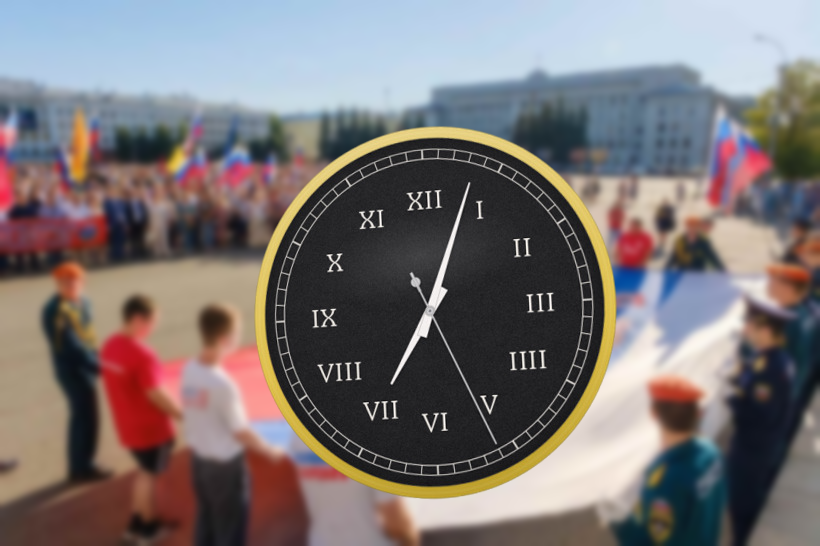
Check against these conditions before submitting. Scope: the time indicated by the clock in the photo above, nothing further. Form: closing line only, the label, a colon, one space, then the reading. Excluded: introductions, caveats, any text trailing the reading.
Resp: 7:03:26
